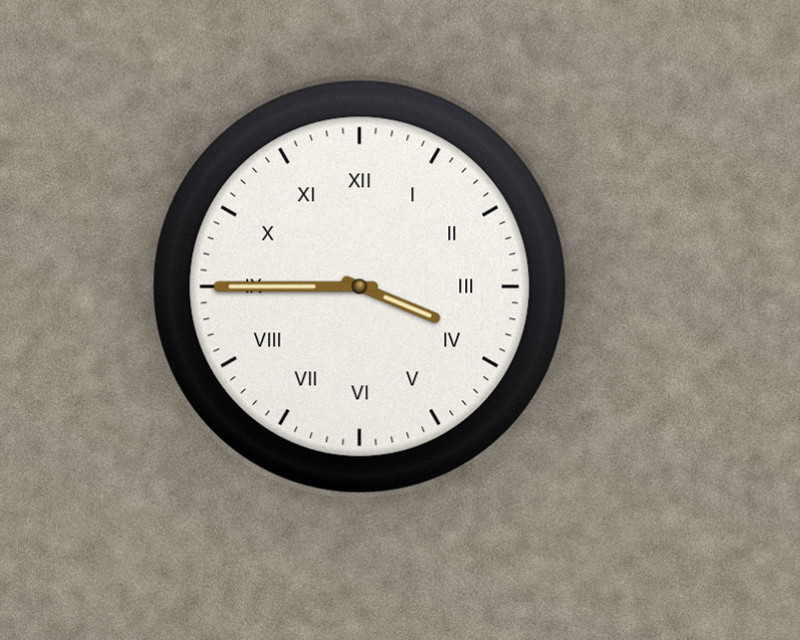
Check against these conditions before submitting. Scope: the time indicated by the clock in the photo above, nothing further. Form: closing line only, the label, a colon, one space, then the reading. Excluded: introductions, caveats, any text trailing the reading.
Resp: 3:45
